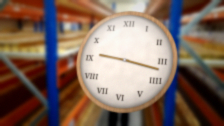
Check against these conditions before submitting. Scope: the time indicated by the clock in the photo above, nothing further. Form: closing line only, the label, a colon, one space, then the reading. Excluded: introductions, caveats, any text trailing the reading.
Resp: 9:17
